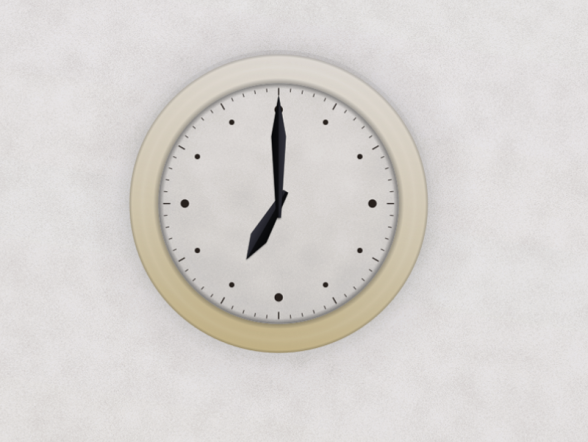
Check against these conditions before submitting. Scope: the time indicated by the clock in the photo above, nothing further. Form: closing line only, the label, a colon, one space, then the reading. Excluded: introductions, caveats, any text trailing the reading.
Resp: 7:00
